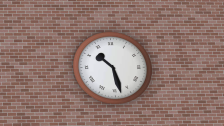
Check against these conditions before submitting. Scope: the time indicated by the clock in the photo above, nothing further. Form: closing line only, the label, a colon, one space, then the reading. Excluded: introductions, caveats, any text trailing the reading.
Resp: 10:28
